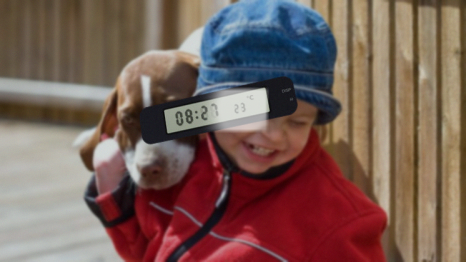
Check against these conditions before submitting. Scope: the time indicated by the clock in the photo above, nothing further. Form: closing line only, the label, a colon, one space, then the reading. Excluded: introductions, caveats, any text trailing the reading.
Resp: 8:27
